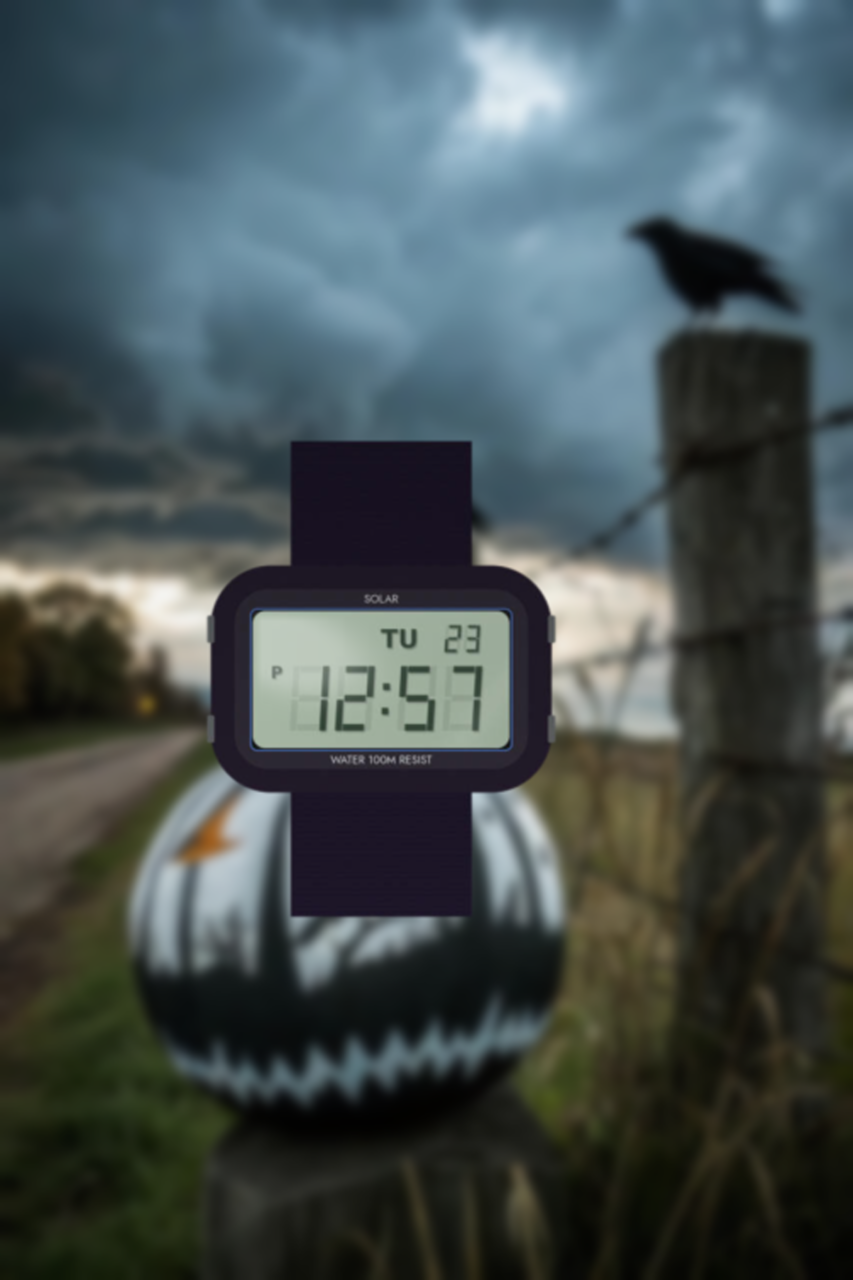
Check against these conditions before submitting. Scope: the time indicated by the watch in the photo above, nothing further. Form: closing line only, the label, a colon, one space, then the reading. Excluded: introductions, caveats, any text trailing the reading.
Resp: 12:57
